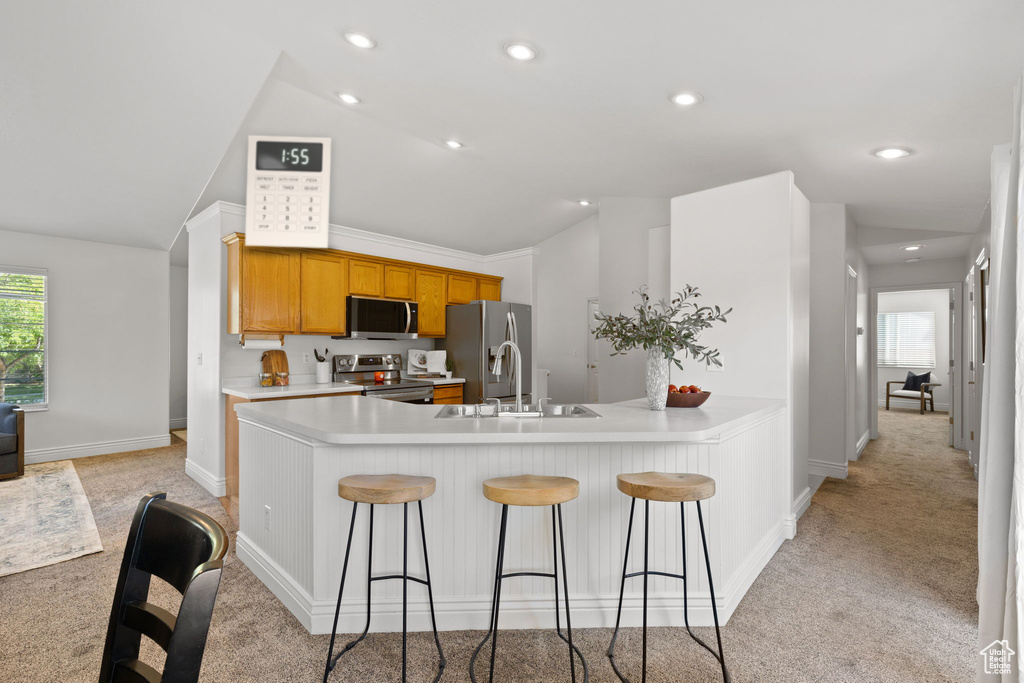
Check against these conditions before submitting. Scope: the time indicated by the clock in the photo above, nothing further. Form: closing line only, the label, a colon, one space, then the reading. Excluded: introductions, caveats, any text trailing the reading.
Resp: 1:55
